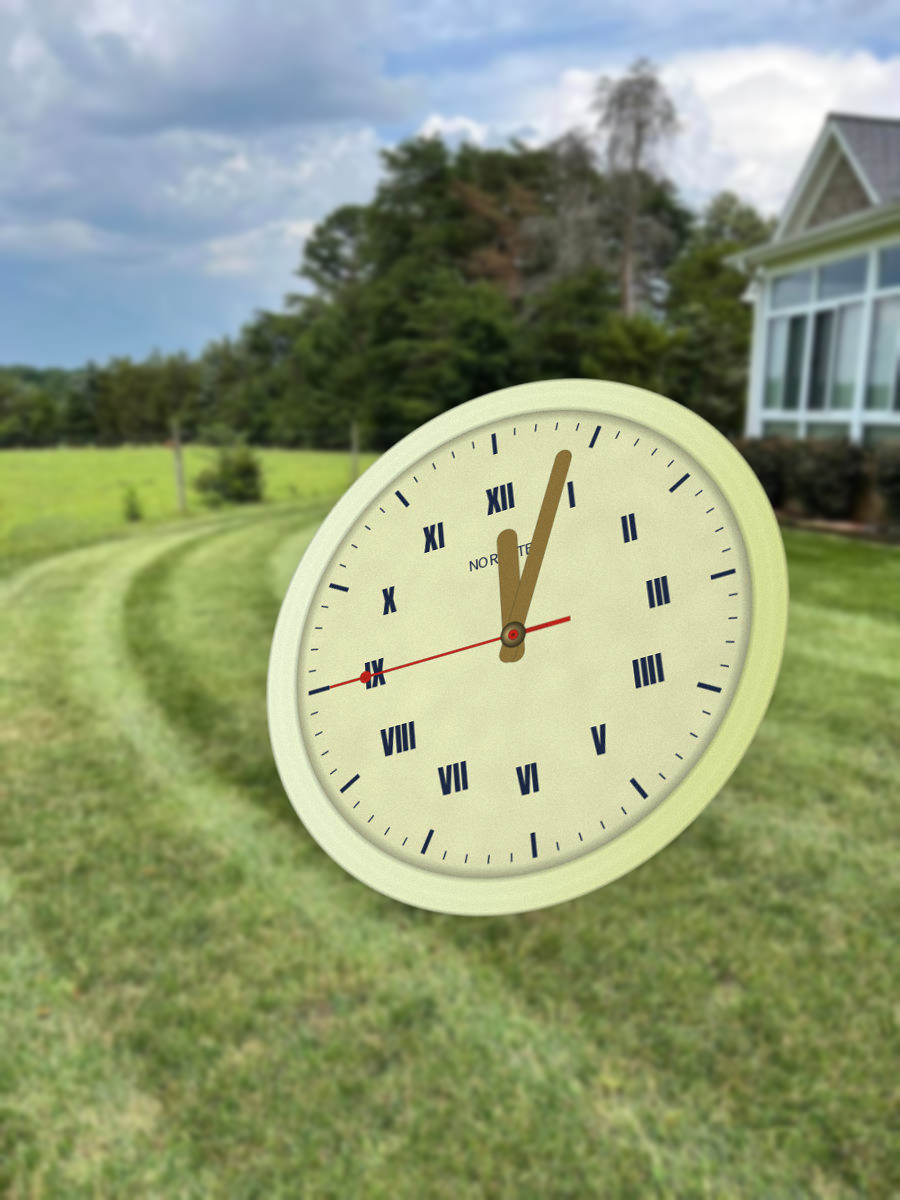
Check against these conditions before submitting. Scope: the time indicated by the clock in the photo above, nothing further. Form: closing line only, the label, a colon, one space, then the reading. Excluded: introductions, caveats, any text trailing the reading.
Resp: 12:03:45
